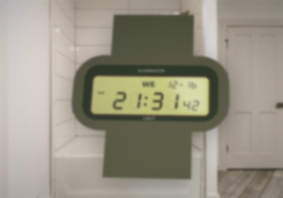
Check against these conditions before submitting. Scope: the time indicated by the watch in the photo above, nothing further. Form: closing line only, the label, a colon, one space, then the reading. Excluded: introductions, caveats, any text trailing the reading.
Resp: 21:31
